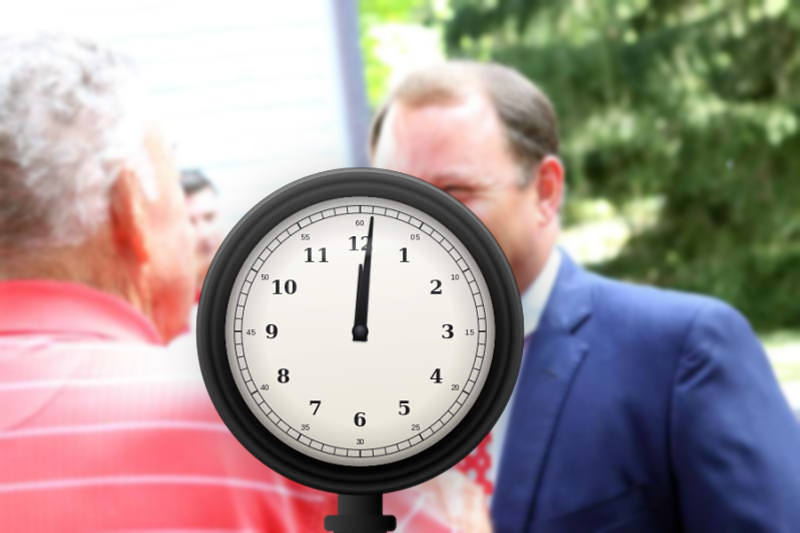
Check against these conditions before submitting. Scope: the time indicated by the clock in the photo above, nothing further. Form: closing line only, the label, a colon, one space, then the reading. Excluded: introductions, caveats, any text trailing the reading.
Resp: 12:01
